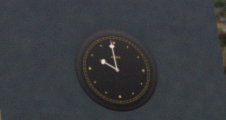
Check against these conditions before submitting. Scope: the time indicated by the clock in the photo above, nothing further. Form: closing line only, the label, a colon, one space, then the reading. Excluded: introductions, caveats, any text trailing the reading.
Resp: 9:59
